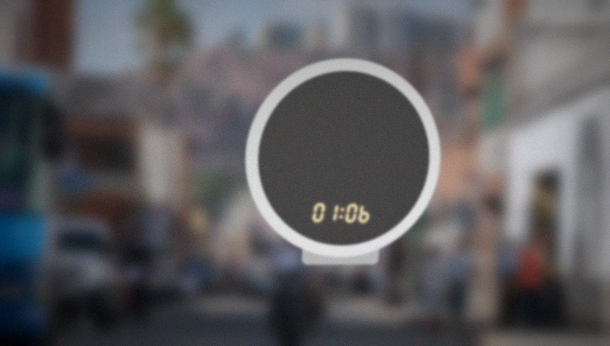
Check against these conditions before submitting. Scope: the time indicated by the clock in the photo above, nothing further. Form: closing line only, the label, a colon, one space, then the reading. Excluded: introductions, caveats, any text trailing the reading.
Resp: 1:06
